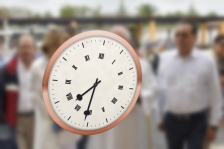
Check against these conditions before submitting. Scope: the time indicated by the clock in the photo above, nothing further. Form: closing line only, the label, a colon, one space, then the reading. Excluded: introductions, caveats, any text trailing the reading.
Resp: 7:31
